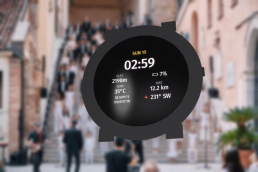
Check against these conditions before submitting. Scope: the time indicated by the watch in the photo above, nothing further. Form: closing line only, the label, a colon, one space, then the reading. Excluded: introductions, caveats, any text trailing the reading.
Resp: 2:59
